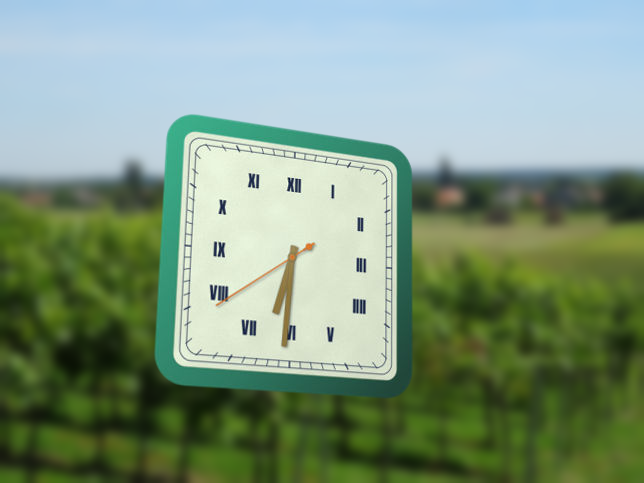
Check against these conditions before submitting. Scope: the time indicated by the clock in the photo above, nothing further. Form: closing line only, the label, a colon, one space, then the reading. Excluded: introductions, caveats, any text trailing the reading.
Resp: 6:30:39
